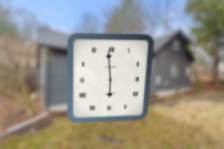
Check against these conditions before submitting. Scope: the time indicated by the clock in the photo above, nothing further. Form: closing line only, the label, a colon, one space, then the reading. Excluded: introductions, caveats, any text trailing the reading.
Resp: 5:59
